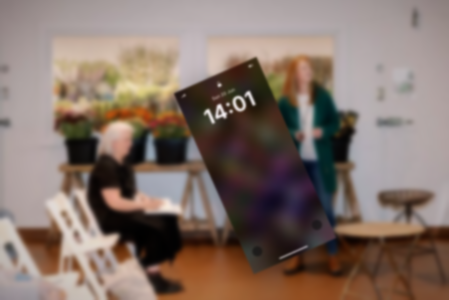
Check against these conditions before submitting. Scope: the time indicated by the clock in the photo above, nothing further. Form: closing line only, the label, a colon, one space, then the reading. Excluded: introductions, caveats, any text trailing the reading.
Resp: 14:01
